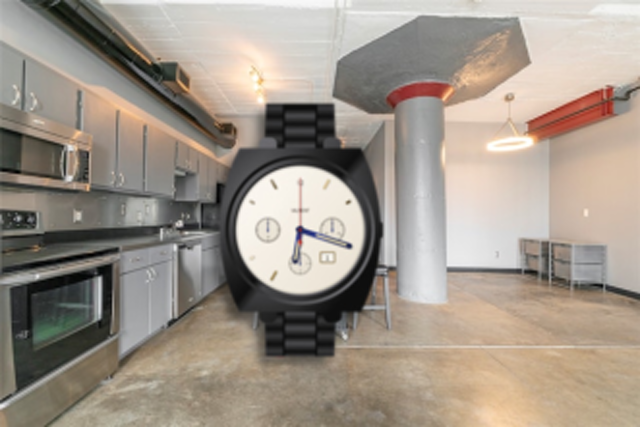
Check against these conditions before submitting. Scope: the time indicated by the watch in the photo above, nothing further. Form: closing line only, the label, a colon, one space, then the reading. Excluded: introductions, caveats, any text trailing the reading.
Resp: 6:18
